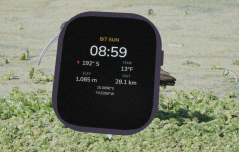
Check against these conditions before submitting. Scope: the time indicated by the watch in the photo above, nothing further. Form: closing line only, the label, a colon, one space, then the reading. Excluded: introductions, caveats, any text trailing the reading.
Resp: 8:59
